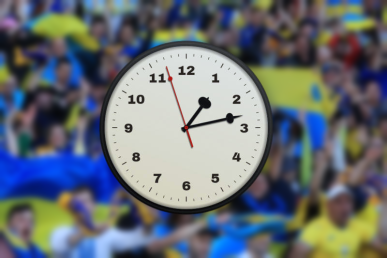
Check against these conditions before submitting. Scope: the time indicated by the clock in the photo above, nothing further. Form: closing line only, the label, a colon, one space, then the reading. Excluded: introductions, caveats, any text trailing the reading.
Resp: 1:12:57
